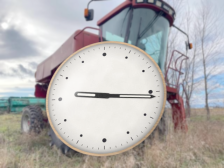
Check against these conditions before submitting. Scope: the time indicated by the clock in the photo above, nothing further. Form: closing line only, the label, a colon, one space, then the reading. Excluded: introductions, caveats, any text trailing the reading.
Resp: 9:16
